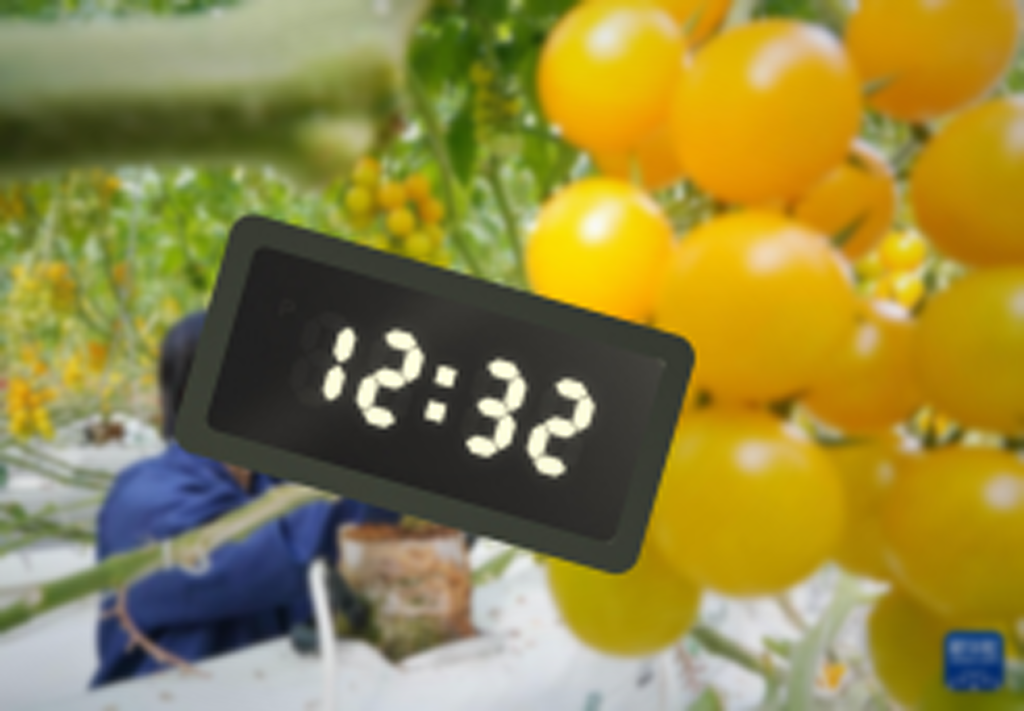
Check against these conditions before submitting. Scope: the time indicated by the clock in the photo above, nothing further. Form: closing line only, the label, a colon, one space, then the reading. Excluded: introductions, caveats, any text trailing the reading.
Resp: 12:32
